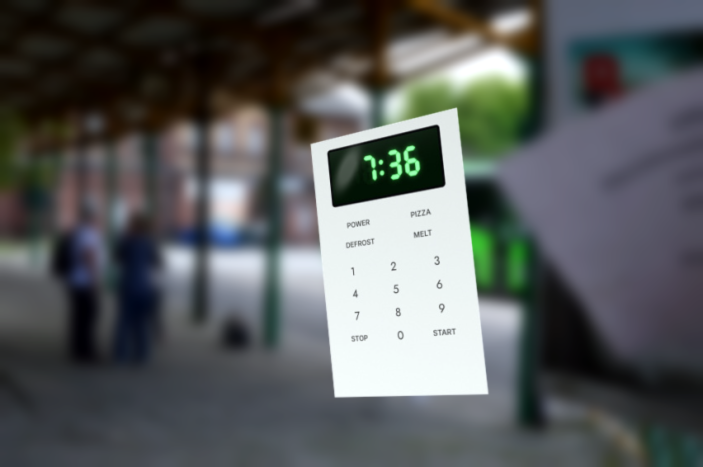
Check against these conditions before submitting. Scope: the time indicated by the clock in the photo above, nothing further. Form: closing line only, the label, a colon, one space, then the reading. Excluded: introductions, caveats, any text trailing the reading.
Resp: 7:36
